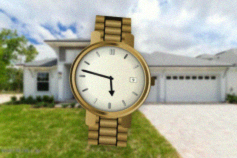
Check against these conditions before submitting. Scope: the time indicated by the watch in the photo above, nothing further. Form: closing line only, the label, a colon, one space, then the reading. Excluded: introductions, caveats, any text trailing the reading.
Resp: 5:47
